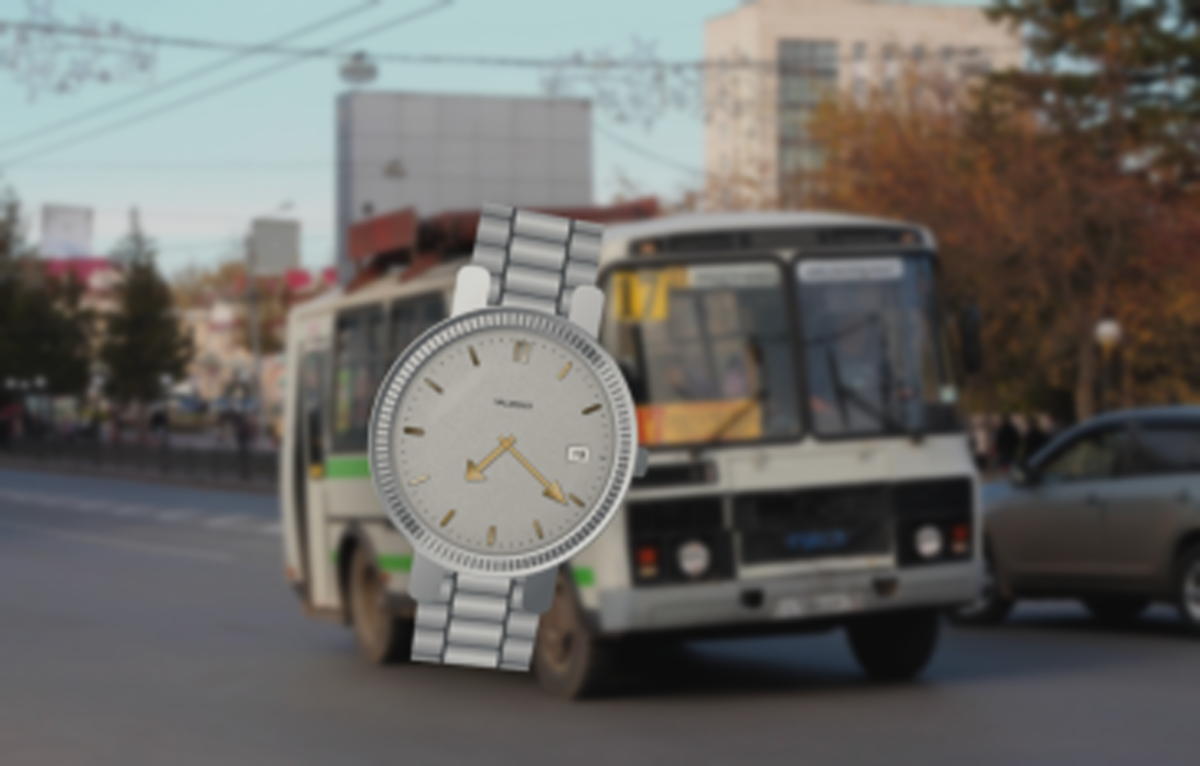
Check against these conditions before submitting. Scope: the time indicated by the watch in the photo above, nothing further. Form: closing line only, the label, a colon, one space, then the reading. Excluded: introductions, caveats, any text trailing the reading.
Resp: 7:21
